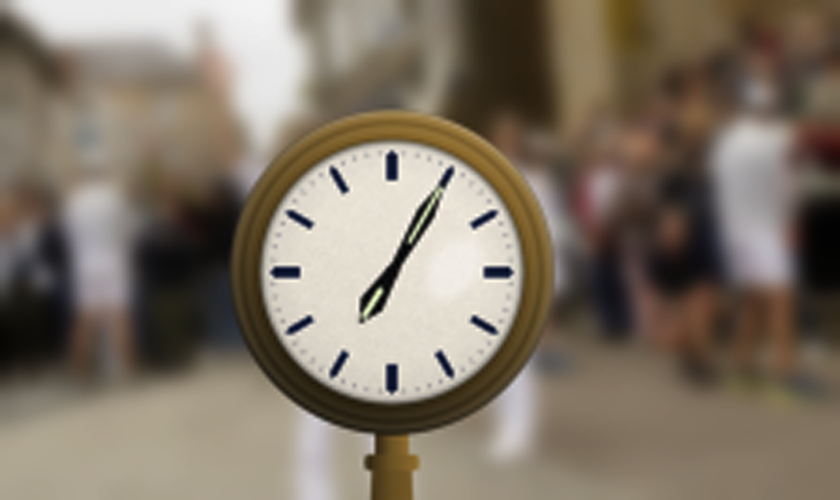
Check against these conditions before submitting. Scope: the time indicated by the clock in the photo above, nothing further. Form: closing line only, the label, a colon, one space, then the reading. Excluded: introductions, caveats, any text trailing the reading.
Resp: 7:05
